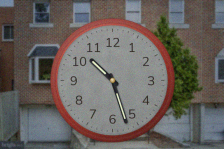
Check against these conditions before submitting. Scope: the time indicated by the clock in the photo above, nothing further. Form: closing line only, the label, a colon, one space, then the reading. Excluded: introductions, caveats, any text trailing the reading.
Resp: 10:27
